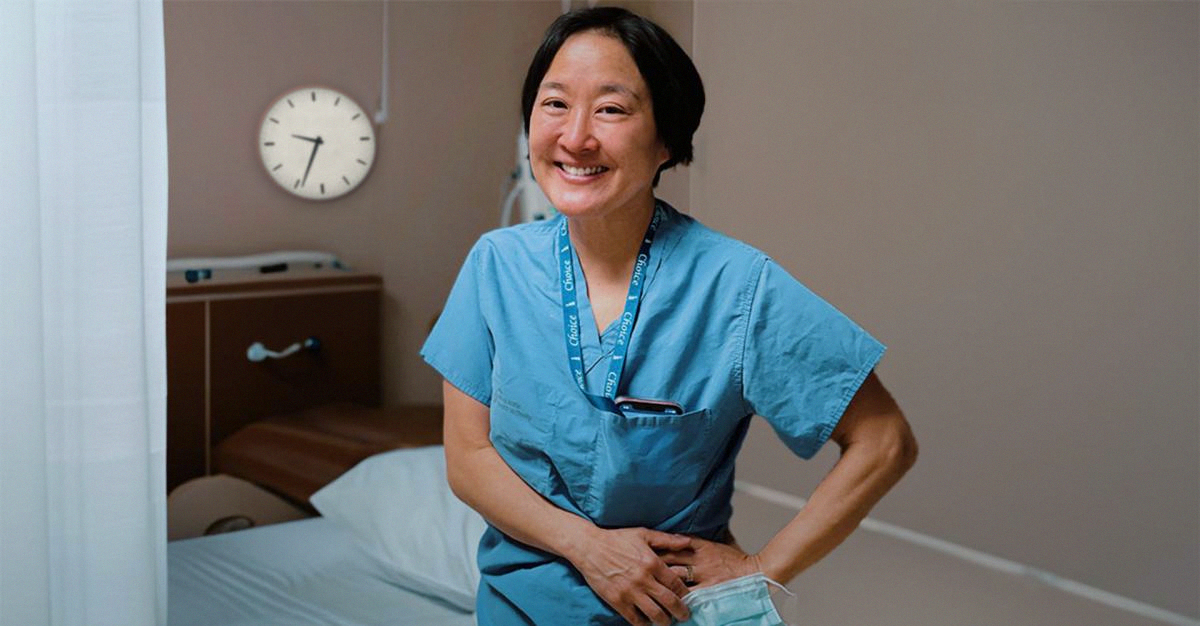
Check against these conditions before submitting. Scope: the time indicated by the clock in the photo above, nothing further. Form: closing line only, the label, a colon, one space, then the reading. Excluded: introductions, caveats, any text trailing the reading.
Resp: 9:34
